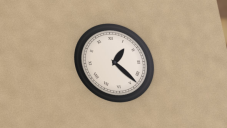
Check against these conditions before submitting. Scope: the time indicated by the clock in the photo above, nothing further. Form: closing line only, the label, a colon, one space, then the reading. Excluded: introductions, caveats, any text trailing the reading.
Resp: 1:23
